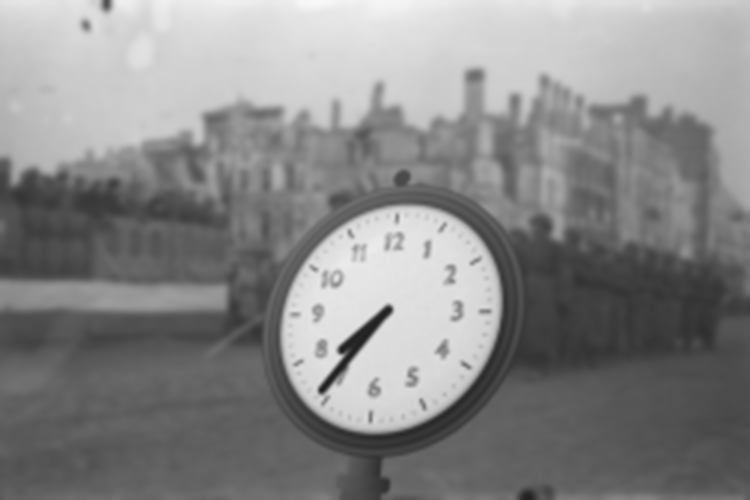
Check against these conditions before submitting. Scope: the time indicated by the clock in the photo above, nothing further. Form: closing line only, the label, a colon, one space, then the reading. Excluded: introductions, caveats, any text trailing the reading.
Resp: 7:36
